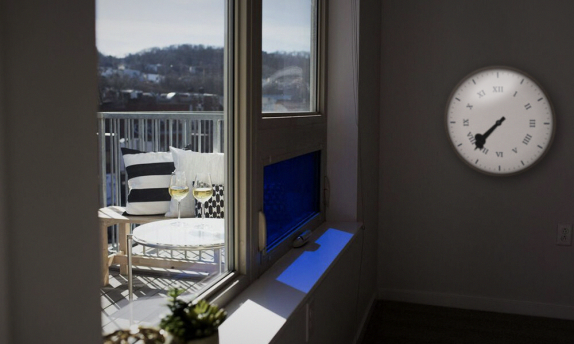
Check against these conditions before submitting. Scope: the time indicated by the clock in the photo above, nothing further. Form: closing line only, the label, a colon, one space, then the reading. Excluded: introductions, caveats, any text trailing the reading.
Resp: 7:37
